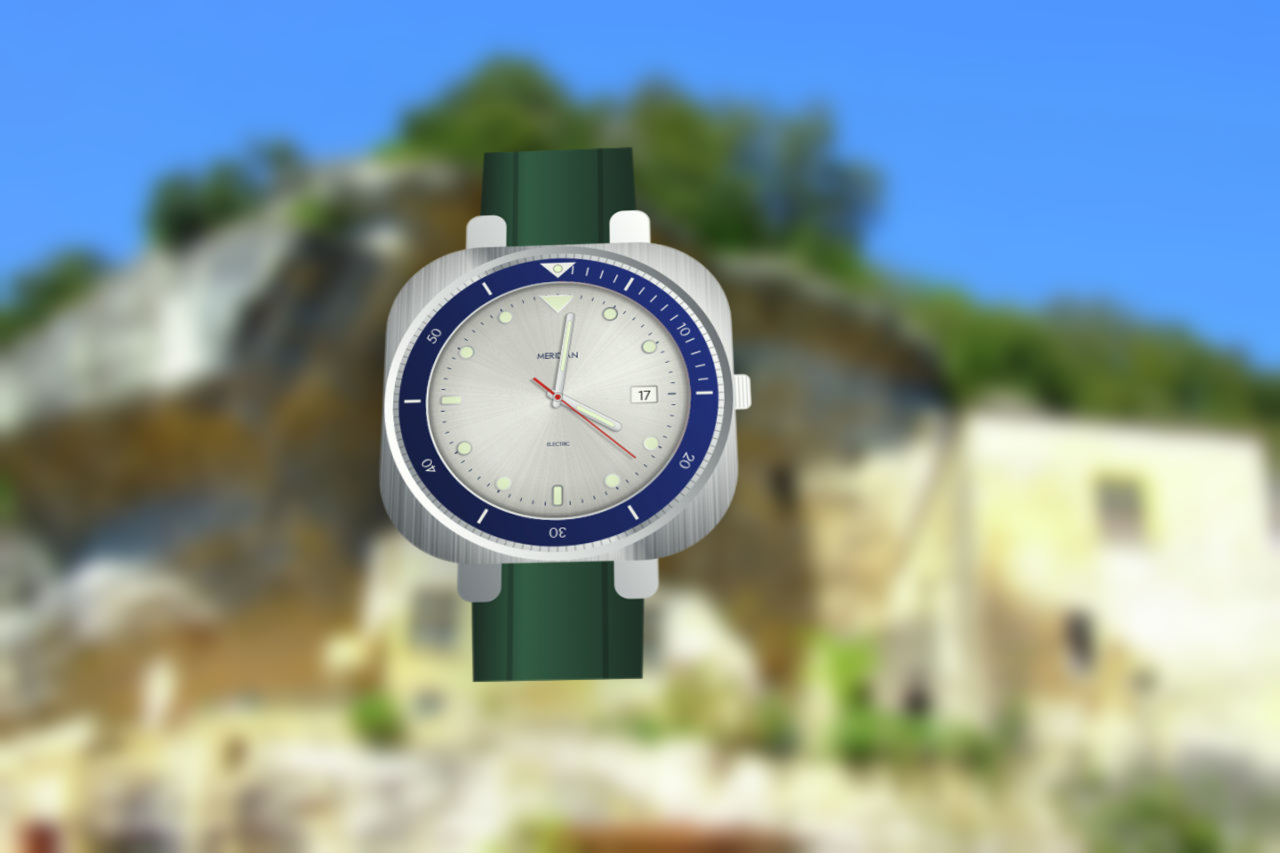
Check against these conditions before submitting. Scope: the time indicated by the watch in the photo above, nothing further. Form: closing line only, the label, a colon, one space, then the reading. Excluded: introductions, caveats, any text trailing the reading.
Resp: 4:01:22
